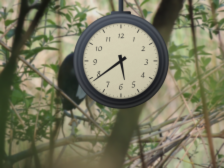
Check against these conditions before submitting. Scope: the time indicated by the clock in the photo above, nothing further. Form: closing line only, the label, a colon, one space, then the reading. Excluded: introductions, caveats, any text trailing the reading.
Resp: 5:39
